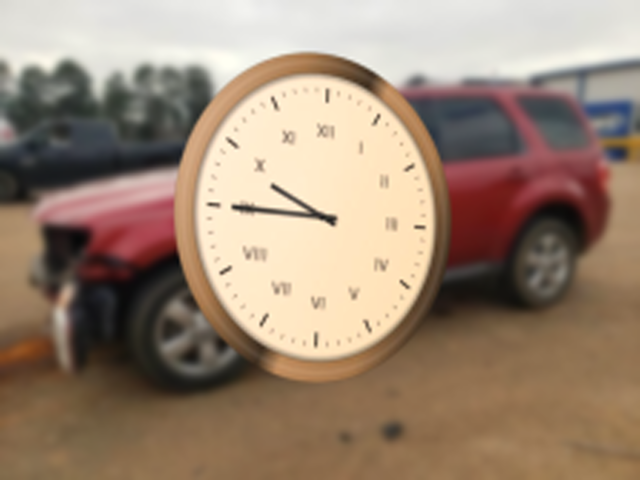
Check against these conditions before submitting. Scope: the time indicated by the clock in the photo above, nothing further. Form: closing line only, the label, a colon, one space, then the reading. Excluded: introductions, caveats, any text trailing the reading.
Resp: 9:45
